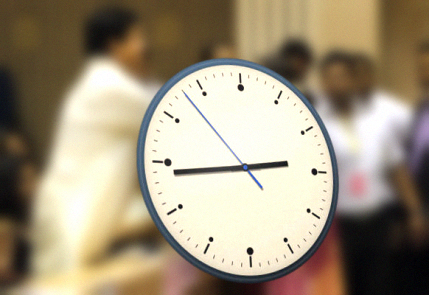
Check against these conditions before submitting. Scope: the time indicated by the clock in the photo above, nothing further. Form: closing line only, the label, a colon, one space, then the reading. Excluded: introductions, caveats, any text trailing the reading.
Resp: 2:43:53
